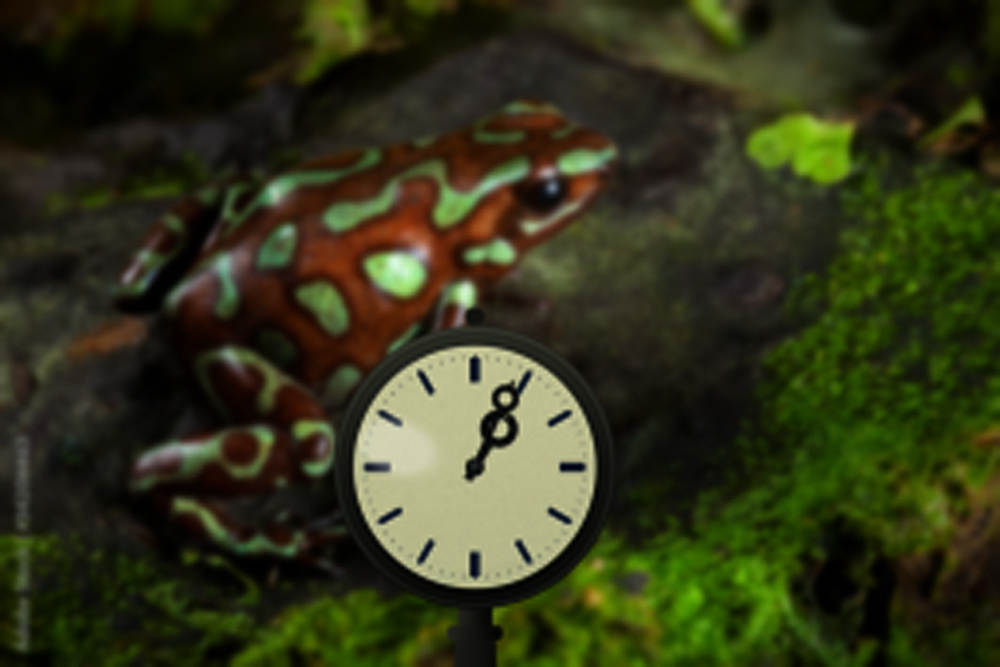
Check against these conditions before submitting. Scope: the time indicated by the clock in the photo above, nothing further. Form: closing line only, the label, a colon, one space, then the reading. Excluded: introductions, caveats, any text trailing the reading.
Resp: 1:04
